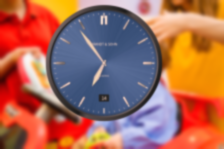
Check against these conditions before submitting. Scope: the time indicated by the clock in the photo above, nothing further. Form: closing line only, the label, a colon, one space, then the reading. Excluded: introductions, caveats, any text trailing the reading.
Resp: 6:54
